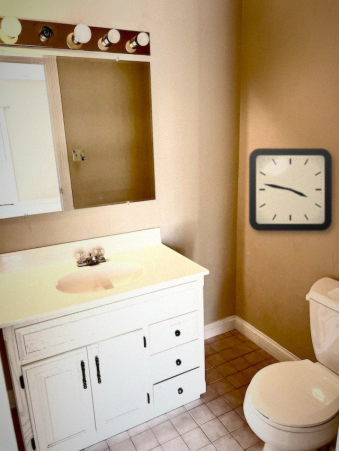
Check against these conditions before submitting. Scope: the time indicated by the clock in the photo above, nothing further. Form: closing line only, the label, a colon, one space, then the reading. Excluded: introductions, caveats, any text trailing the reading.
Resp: 3:47
